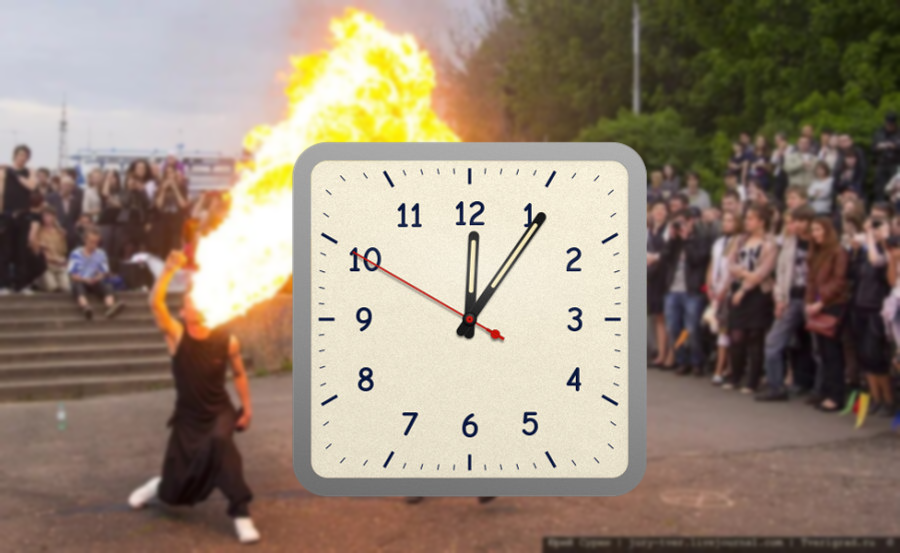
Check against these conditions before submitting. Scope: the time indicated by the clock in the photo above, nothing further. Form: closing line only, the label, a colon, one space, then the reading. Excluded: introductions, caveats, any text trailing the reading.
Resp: 12:05:50
